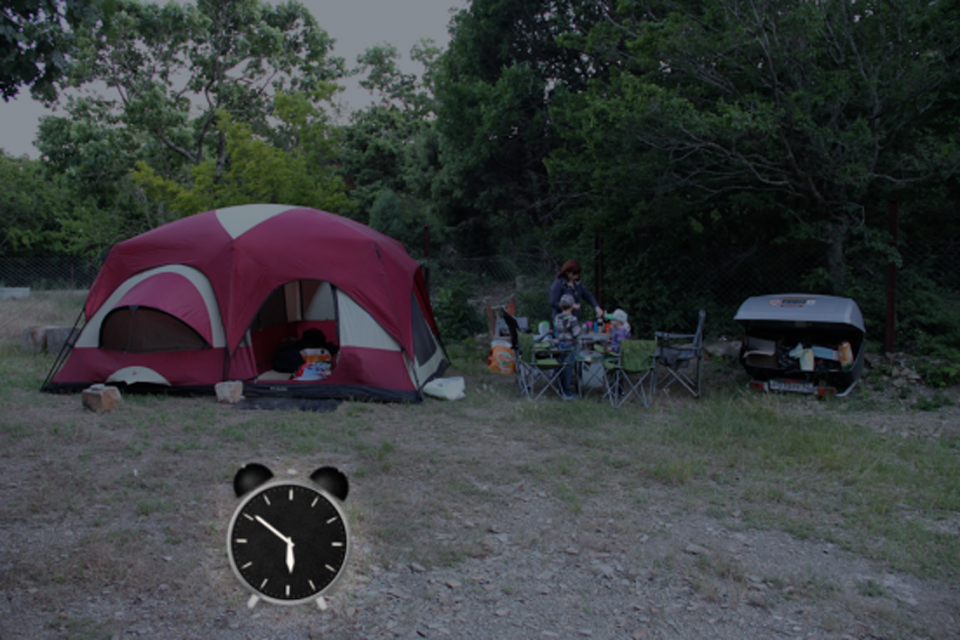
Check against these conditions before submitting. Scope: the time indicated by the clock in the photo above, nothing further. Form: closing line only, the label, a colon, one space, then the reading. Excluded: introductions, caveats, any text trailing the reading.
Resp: 5:51
